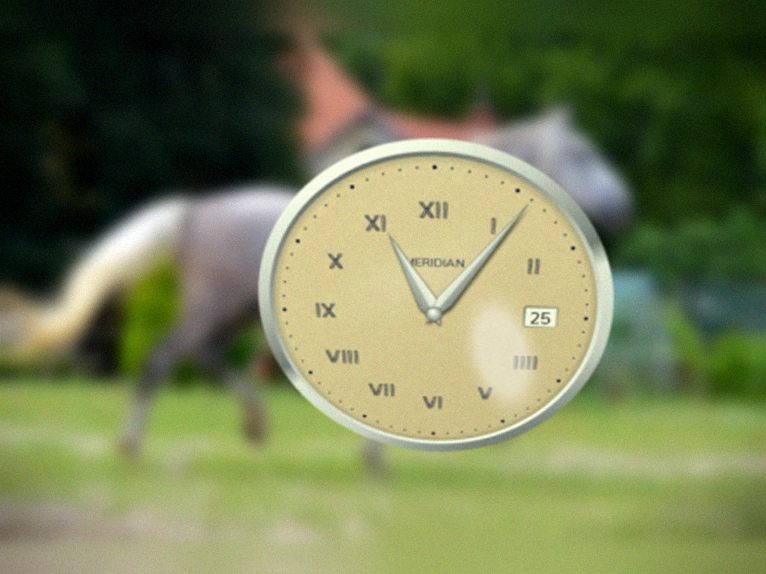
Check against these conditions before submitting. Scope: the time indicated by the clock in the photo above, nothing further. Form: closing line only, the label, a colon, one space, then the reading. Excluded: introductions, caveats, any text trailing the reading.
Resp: 11:06
